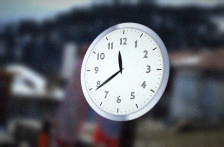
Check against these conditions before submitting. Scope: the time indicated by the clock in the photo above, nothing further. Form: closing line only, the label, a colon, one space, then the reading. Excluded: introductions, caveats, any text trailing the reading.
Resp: 11:39
